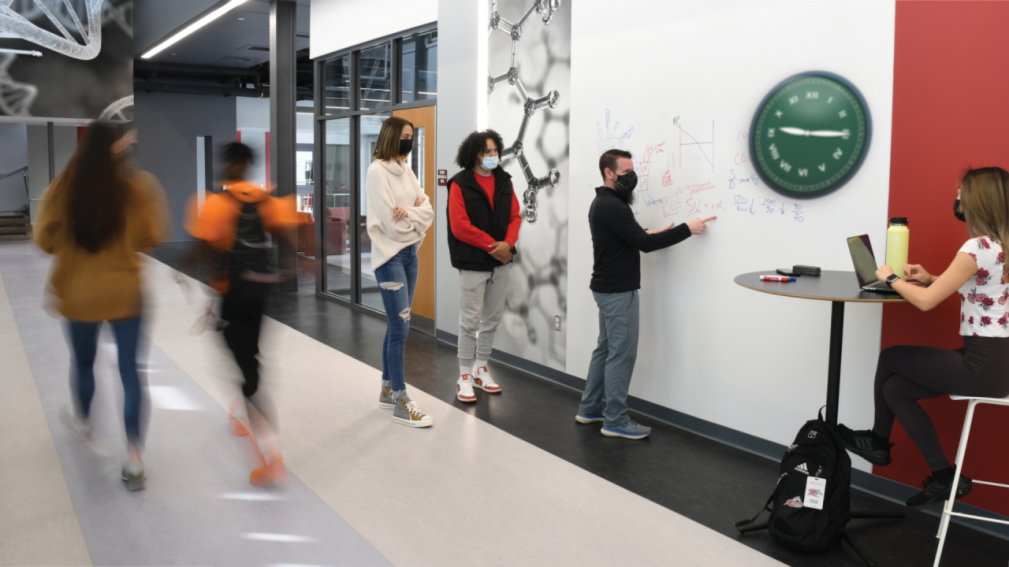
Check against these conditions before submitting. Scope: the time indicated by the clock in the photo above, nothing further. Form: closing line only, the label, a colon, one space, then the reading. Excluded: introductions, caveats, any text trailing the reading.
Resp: 9:15
